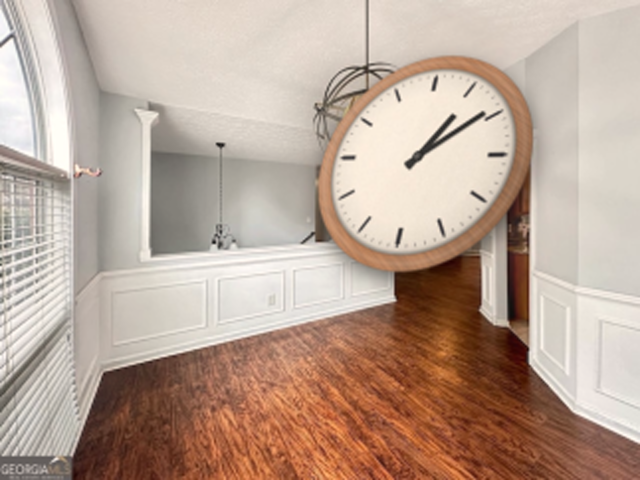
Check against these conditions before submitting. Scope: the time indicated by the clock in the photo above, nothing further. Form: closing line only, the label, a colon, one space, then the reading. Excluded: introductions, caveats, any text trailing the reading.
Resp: 1:09
